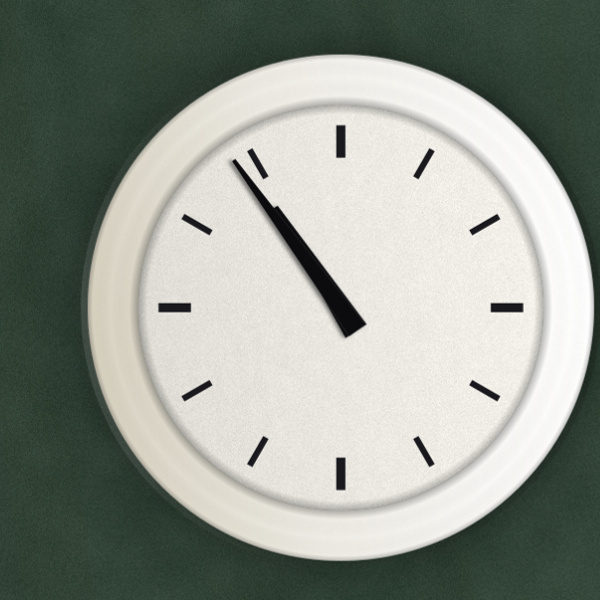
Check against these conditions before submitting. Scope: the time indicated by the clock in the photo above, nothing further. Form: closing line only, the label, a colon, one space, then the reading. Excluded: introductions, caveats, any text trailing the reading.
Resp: 10:54
